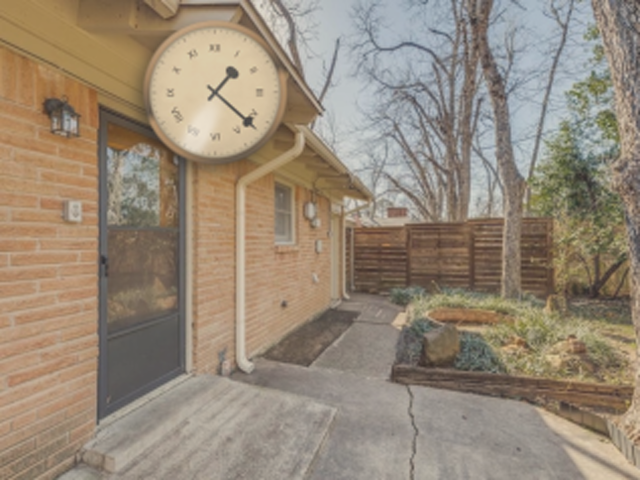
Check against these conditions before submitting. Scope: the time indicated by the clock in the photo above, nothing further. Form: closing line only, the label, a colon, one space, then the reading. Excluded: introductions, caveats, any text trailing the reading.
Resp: 1:22
